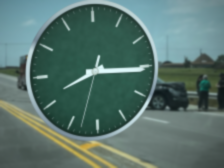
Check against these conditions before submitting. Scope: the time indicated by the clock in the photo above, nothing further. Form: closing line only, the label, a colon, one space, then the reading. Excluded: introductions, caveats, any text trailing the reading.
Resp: 8:15:33
